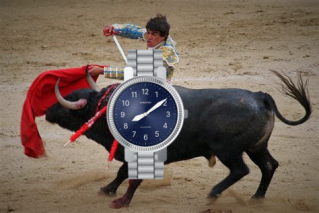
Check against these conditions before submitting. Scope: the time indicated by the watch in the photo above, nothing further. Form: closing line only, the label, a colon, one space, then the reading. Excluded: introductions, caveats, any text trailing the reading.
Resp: 8:09
